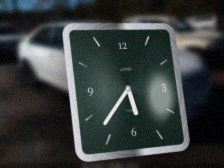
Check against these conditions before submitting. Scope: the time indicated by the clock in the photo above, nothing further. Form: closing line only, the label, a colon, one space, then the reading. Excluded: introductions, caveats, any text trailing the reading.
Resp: 5:37
